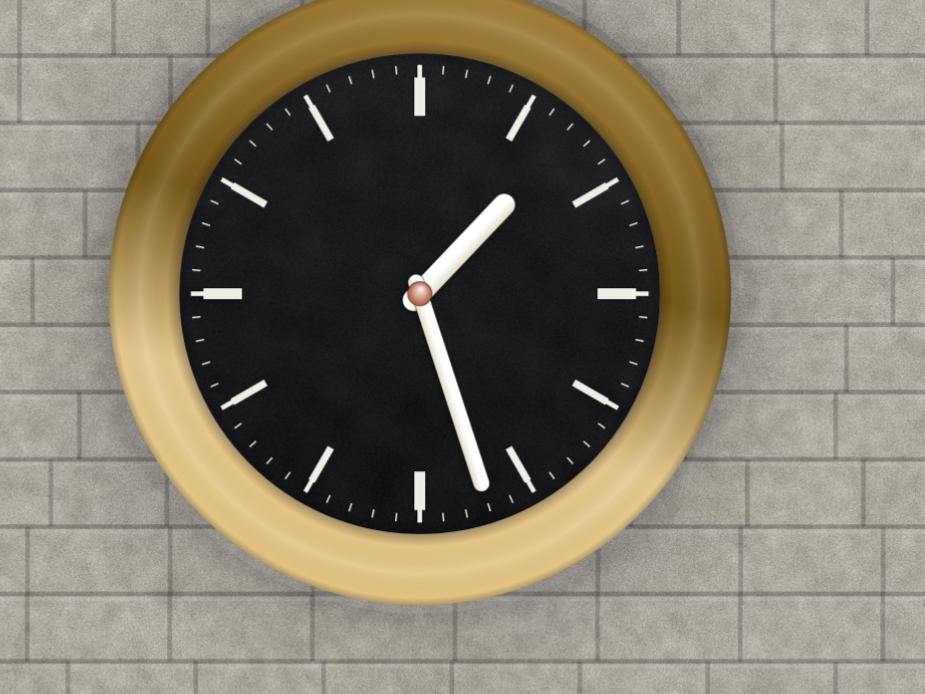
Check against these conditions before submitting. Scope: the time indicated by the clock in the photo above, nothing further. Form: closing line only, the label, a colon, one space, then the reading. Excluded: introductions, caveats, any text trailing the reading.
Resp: 1:27
